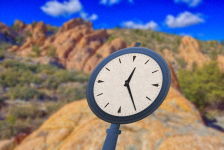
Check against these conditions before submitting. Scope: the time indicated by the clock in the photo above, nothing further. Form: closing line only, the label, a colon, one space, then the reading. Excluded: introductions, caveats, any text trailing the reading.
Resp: 12:25
